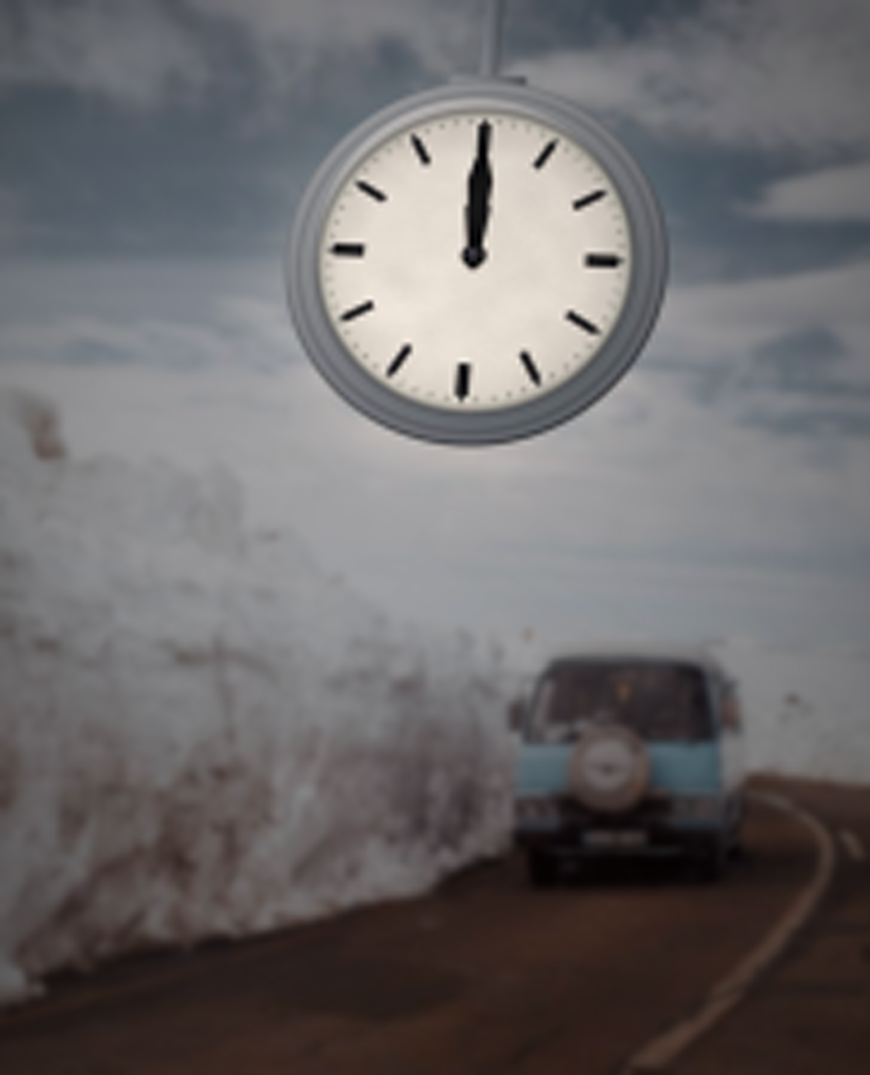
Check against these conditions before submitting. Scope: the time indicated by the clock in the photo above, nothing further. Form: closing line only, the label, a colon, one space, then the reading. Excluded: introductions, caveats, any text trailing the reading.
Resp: 12:00
